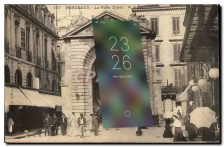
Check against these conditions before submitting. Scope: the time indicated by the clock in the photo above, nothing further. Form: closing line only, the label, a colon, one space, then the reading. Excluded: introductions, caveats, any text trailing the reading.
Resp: 23:26
